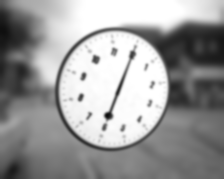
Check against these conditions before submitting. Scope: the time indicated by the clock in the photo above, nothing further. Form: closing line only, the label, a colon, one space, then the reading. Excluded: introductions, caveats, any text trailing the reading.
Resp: 6:00
